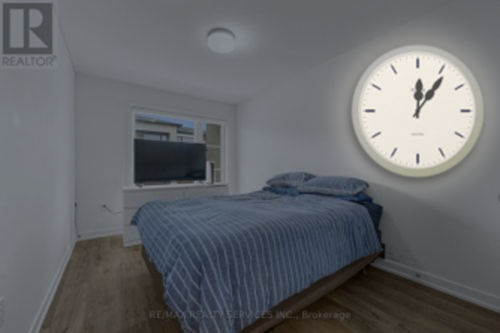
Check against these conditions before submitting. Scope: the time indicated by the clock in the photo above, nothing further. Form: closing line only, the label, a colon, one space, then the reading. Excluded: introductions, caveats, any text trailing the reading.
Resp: 12:06
